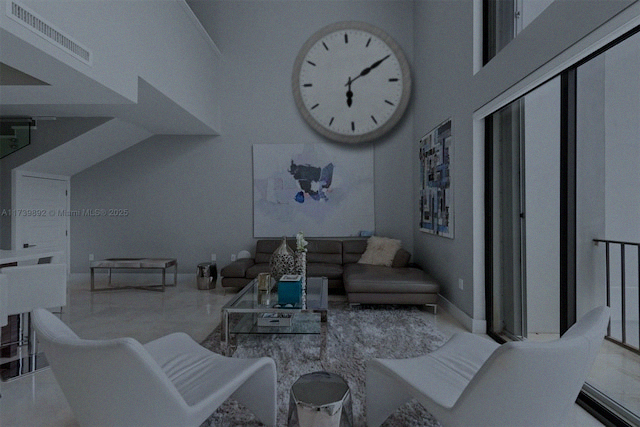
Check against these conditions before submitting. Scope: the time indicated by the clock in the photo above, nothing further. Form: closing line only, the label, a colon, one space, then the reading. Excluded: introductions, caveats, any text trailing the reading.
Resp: 6:10
